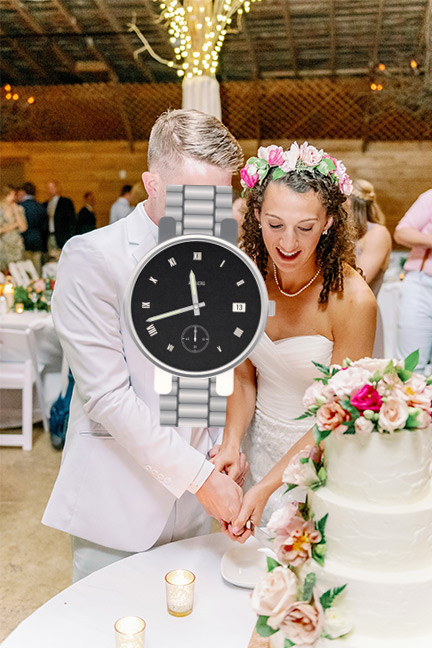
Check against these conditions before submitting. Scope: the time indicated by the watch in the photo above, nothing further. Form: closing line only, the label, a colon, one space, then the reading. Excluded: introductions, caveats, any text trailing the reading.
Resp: 11:42
